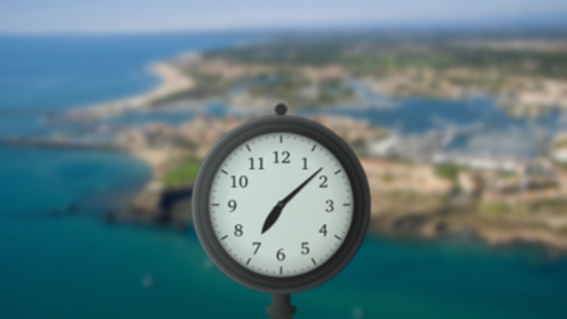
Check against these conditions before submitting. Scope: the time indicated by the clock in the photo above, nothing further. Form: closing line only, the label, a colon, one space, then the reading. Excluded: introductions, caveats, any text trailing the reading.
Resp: 7:08
